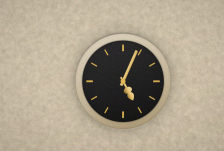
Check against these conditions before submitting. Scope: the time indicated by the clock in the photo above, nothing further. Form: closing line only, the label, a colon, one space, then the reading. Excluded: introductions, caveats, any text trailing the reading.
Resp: 5:04
